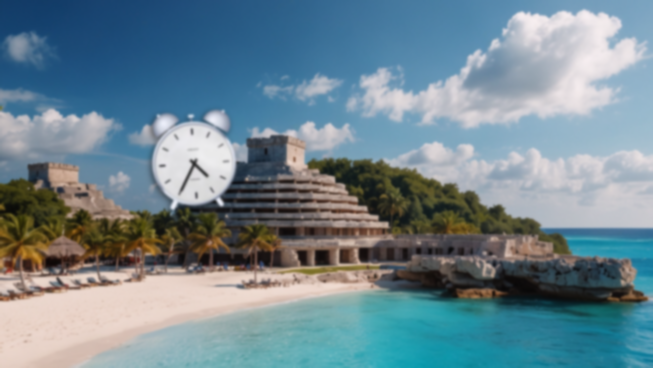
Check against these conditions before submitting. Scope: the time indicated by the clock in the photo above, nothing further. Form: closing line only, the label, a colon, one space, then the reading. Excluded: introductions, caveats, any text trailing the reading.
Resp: 4:35
